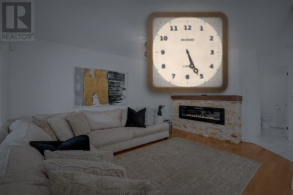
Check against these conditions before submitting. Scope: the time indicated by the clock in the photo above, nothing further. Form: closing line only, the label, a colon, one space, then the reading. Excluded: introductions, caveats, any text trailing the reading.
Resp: 5:26
